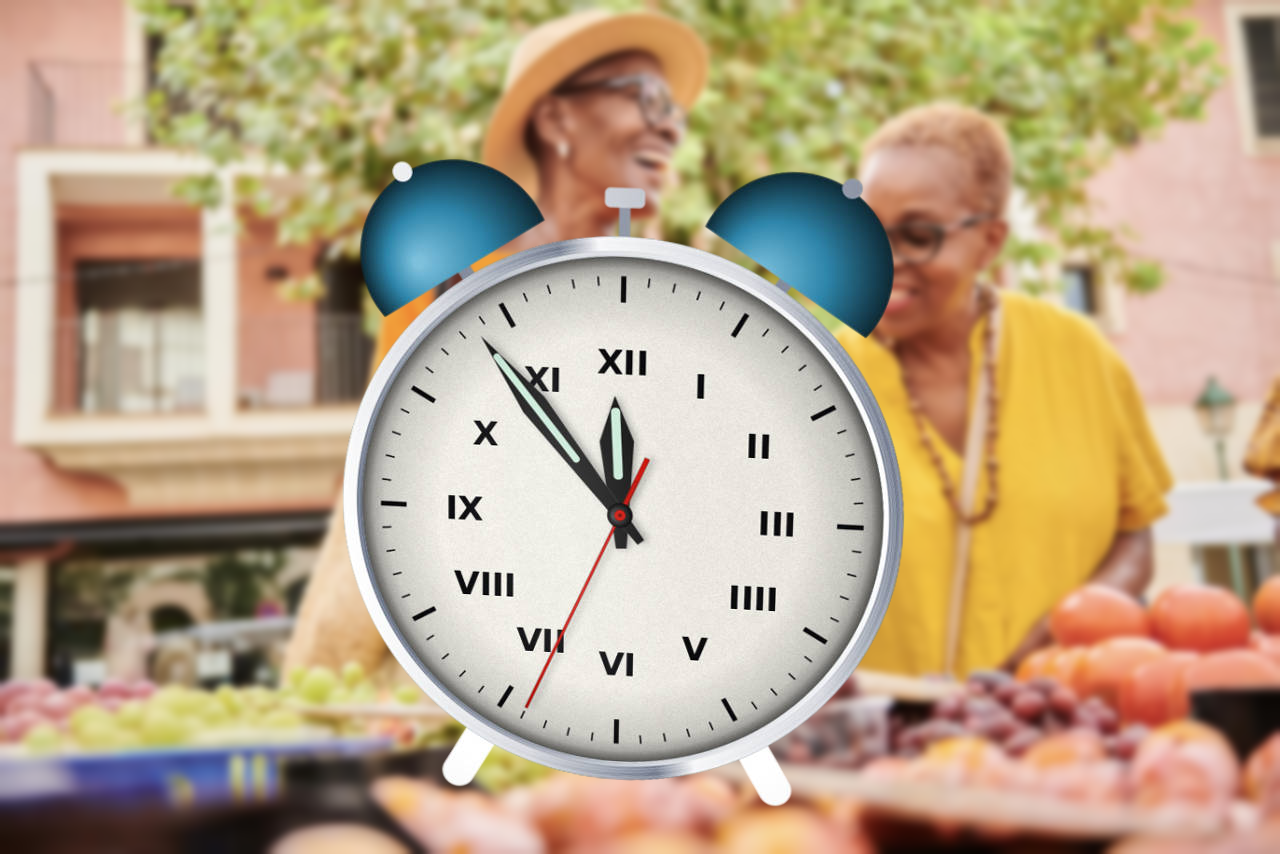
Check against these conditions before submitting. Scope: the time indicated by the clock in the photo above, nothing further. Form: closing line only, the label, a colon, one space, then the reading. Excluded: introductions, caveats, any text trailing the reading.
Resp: 11:53:34
